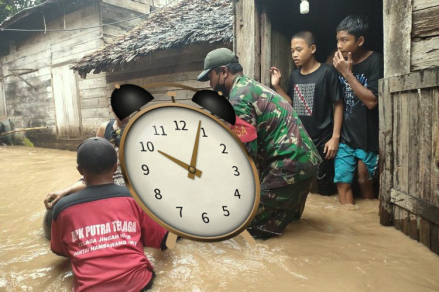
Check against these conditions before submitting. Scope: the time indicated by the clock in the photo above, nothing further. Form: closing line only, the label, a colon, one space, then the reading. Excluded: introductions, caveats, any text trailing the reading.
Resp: 10:04
